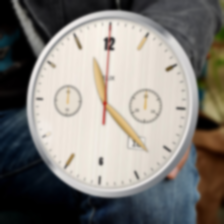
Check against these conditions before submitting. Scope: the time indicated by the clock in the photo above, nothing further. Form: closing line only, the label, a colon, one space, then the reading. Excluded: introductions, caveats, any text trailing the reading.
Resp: 11:22
